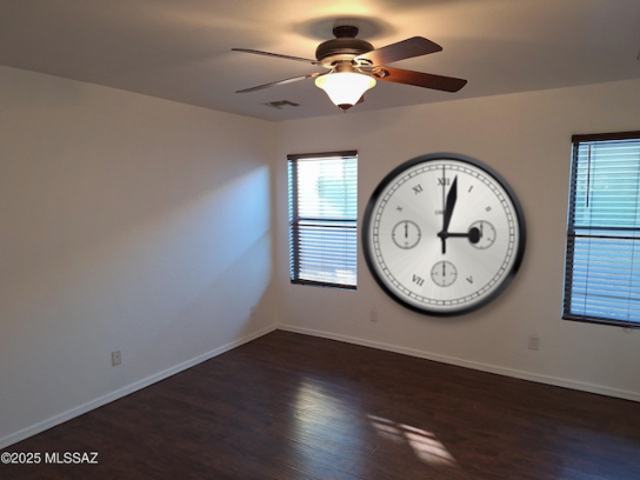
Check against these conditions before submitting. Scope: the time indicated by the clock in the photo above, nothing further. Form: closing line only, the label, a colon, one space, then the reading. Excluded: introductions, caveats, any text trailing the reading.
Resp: 3:02
